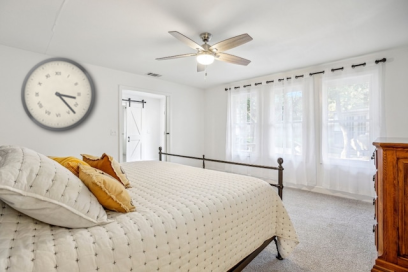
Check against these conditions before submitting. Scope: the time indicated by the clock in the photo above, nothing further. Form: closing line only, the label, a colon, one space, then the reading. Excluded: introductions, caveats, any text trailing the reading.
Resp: 3:23
